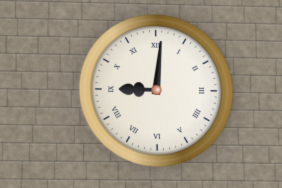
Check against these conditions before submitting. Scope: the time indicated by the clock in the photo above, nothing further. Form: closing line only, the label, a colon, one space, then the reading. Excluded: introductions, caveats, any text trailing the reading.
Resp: 9:01
